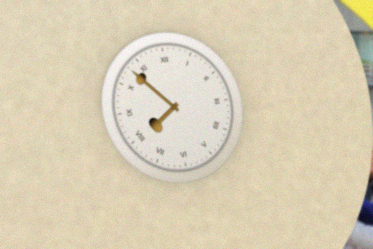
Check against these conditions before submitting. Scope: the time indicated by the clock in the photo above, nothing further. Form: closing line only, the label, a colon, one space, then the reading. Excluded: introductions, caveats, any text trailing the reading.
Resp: 7:53
